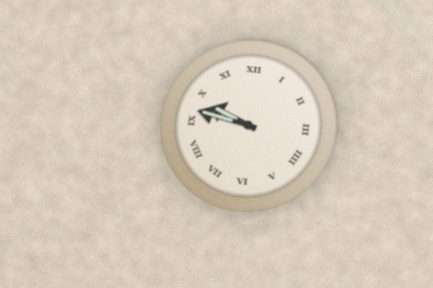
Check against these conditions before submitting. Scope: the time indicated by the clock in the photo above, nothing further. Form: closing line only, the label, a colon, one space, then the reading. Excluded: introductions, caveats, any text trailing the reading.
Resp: 9:47
